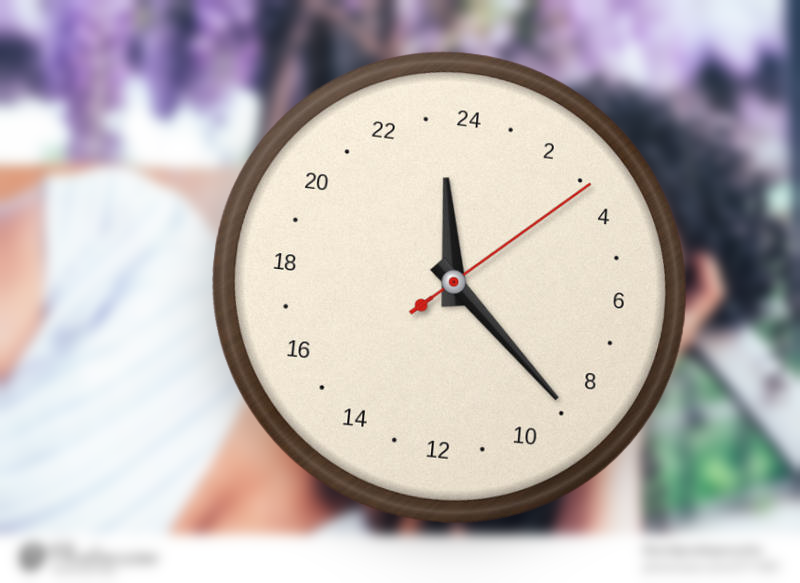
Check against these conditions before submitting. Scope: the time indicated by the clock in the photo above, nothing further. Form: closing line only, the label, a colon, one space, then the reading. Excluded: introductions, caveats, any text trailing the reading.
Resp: 23:22:08
